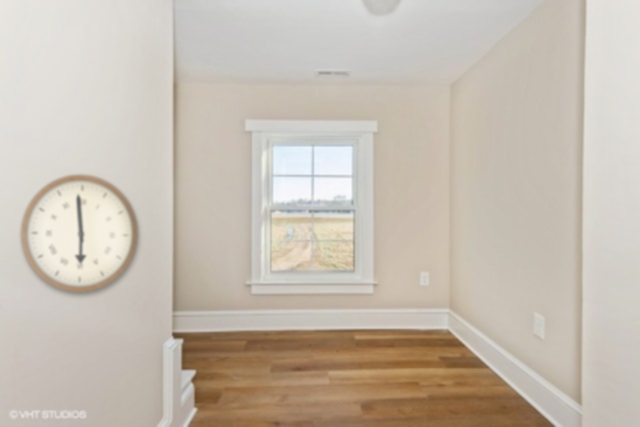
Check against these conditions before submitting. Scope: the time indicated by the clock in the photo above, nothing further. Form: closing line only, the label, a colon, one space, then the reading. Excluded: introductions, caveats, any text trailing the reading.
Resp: 5:59
